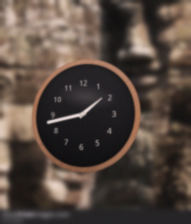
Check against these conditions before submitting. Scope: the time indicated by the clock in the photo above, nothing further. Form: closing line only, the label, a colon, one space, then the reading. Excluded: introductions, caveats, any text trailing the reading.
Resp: 1:43
